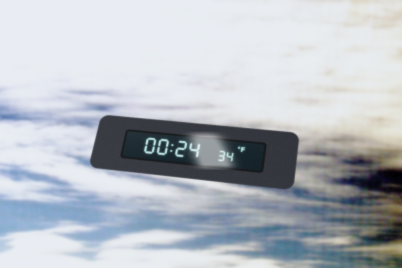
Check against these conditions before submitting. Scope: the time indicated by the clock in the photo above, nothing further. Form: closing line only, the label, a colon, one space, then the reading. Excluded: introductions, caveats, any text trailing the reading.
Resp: 0:24
